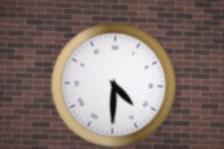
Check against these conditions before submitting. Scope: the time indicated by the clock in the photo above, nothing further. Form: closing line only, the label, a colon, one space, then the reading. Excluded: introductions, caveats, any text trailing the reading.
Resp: 4:30
